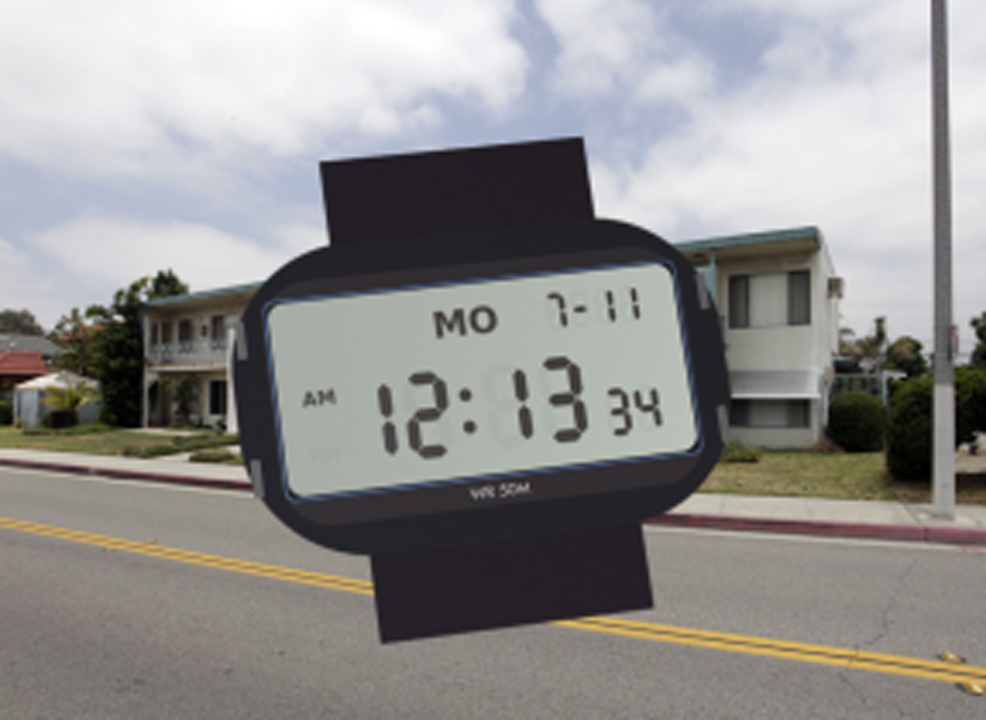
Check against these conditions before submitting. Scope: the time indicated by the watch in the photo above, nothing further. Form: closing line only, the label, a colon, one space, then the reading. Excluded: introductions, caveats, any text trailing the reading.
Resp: 12:13:34
